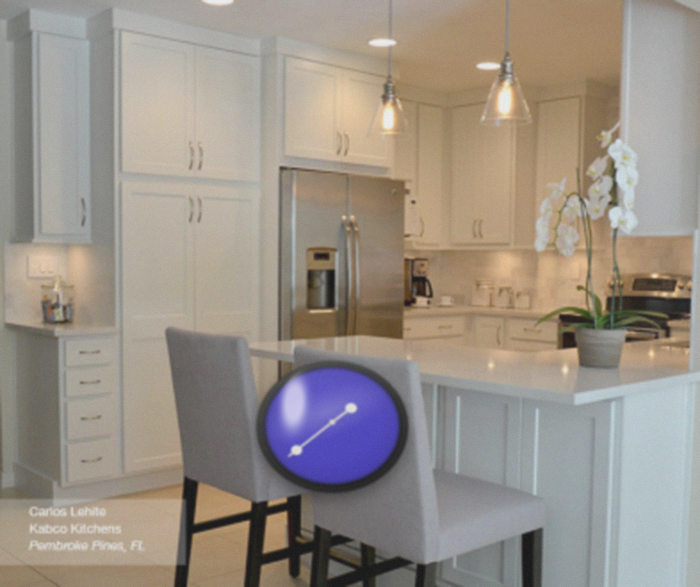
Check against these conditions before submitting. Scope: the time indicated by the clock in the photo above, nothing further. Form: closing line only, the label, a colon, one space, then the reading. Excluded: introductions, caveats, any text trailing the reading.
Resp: 1:38
